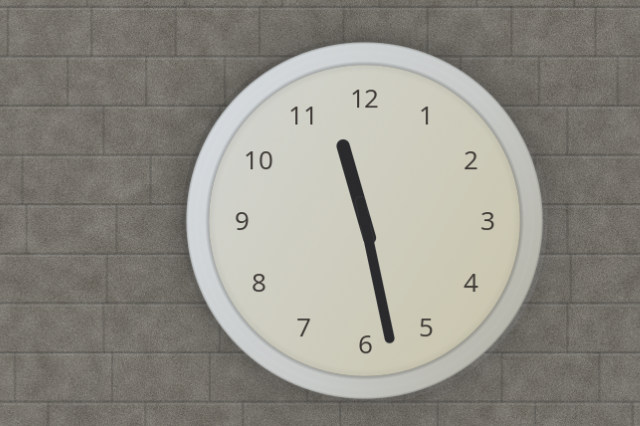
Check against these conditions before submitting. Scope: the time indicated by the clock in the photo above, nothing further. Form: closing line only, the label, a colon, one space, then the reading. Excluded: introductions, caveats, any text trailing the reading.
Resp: 11:28
